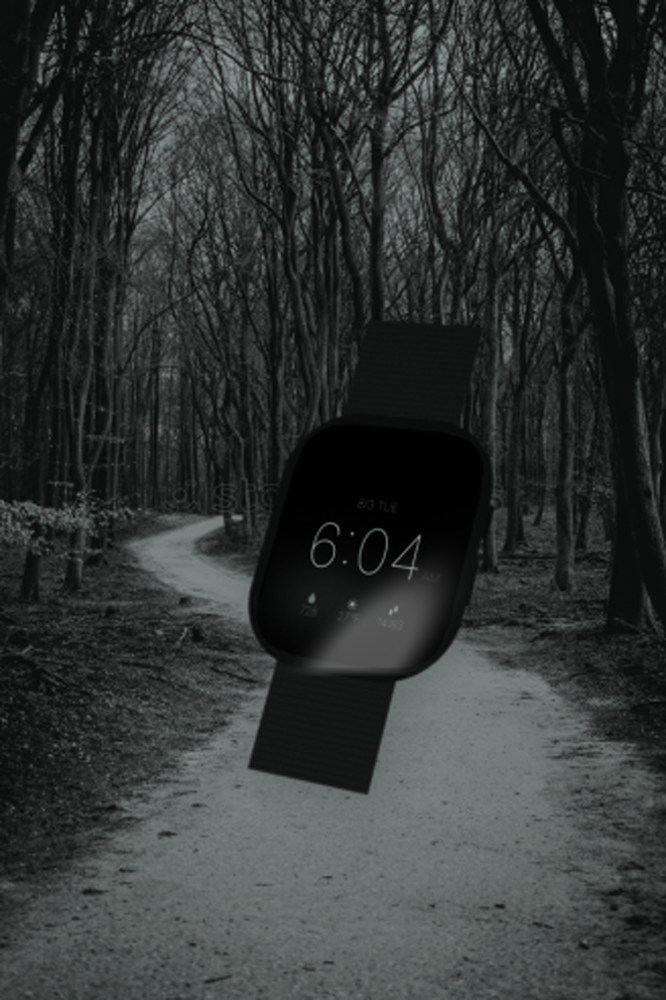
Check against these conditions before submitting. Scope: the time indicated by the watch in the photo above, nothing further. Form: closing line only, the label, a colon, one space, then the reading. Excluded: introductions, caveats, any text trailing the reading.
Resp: 6:04
